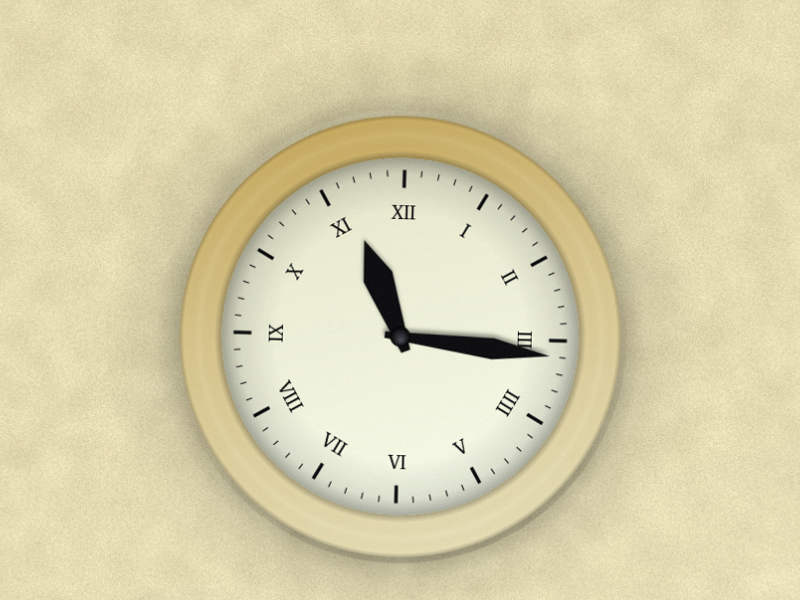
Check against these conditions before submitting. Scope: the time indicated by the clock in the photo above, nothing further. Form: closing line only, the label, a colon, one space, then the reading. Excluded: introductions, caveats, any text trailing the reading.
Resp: 11:16
